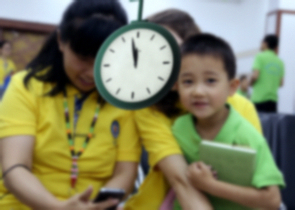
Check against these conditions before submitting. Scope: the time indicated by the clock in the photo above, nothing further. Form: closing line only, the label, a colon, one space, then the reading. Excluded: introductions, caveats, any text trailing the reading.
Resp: 11:58
